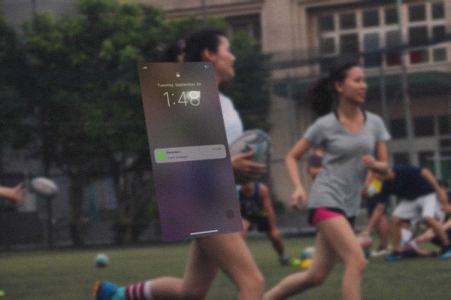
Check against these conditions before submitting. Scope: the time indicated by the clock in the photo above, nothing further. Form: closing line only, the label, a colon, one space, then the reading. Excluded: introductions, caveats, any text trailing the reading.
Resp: 1:48
